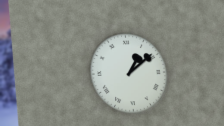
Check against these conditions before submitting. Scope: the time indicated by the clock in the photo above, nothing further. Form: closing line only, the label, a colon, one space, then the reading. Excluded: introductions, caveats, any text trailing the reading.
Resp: 1:09
